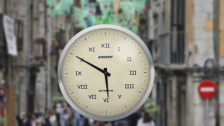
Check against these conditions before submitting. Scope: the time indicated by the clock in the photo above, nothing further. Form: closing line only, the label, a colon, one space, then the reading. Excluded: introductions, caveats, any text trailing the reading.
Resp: 5:50
